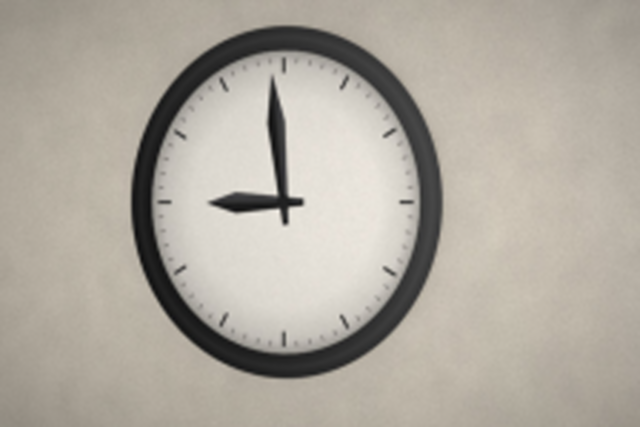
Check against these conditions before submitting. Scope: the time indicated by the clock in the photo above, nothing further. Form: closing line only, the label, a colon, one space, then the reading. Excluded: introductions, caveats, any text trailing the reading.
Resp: 8:59
